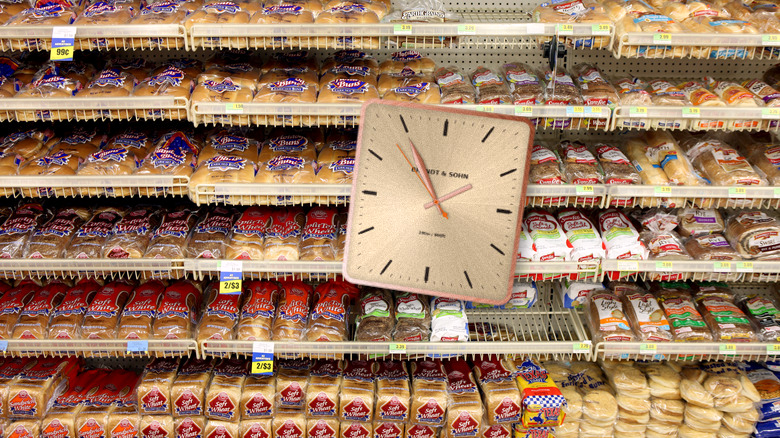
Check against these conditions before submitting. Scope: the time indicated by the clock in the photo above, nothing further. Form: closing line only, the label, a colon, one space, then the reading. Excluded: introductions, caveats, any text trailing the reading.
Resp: 1:54:53
